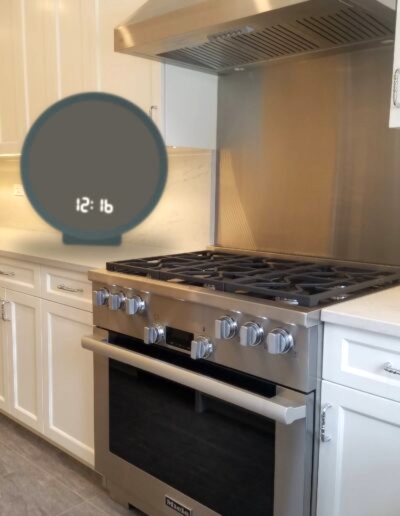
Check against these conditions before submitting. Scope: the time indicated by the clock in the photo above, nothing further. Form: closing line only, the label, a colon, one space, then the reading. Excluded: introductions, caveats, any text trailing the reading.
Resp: 12:16
